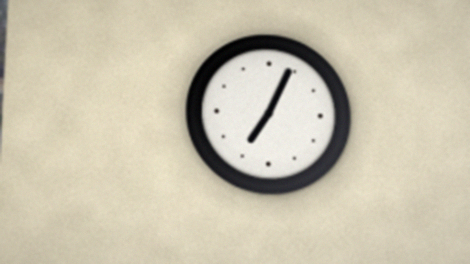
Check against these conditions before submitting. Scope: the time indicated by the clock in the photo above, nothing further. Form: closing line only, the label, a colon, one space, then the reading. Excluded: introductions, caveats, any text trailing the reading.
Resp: 7:04
